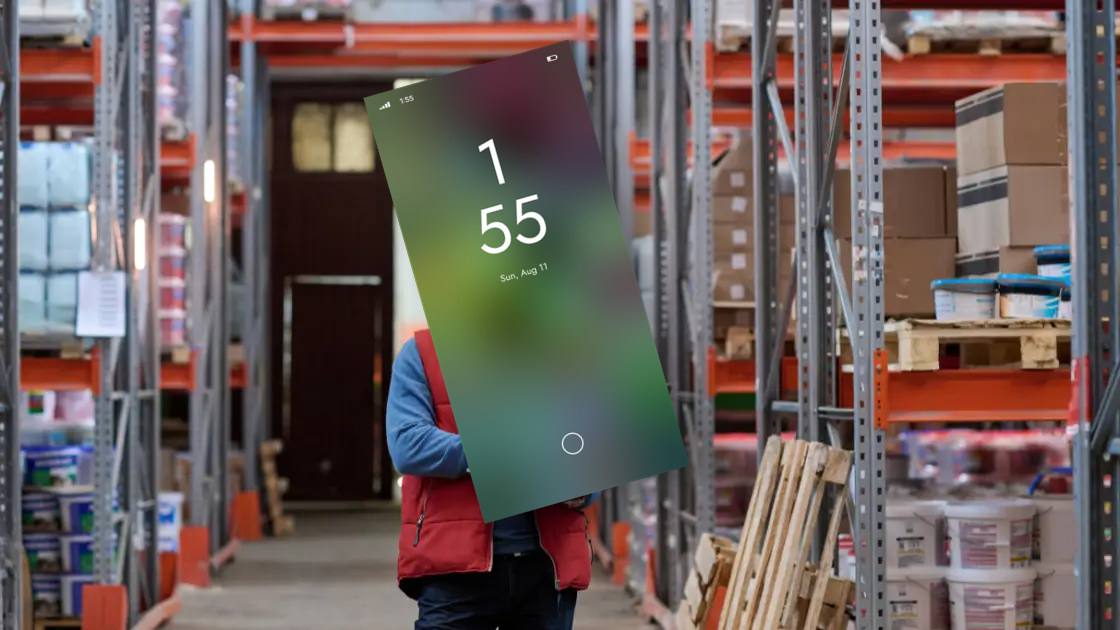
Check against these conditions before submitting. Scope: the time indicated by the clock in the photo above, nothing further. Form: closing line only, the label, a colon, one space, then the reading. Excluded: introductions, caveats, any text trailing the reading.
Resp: 1:55
